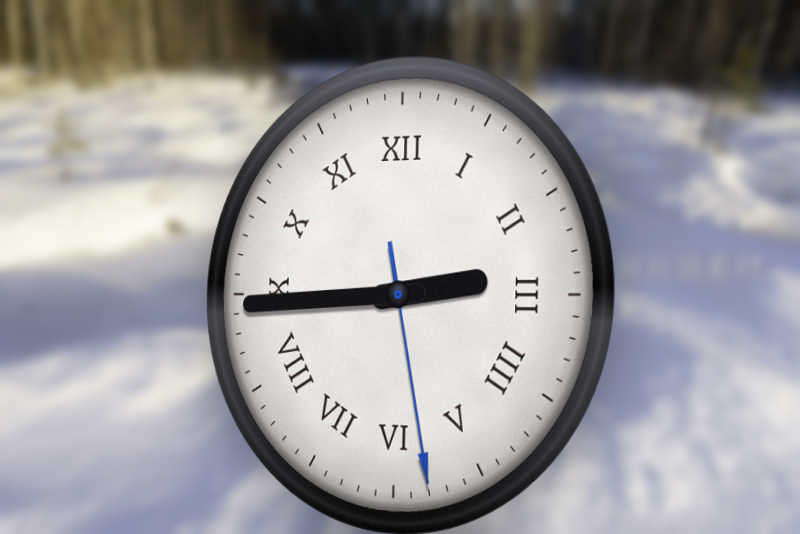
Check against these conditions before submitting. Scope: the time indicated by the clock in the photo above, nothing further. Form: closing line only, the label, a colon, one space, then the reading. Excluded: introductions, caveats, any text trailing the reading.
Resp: 2:44:28
